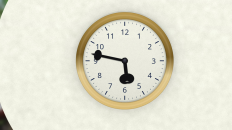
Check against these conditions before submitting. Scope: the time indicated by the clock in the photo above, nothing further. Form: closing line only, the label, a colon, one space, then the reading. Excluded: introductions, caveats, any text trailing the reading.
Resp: 5:47
